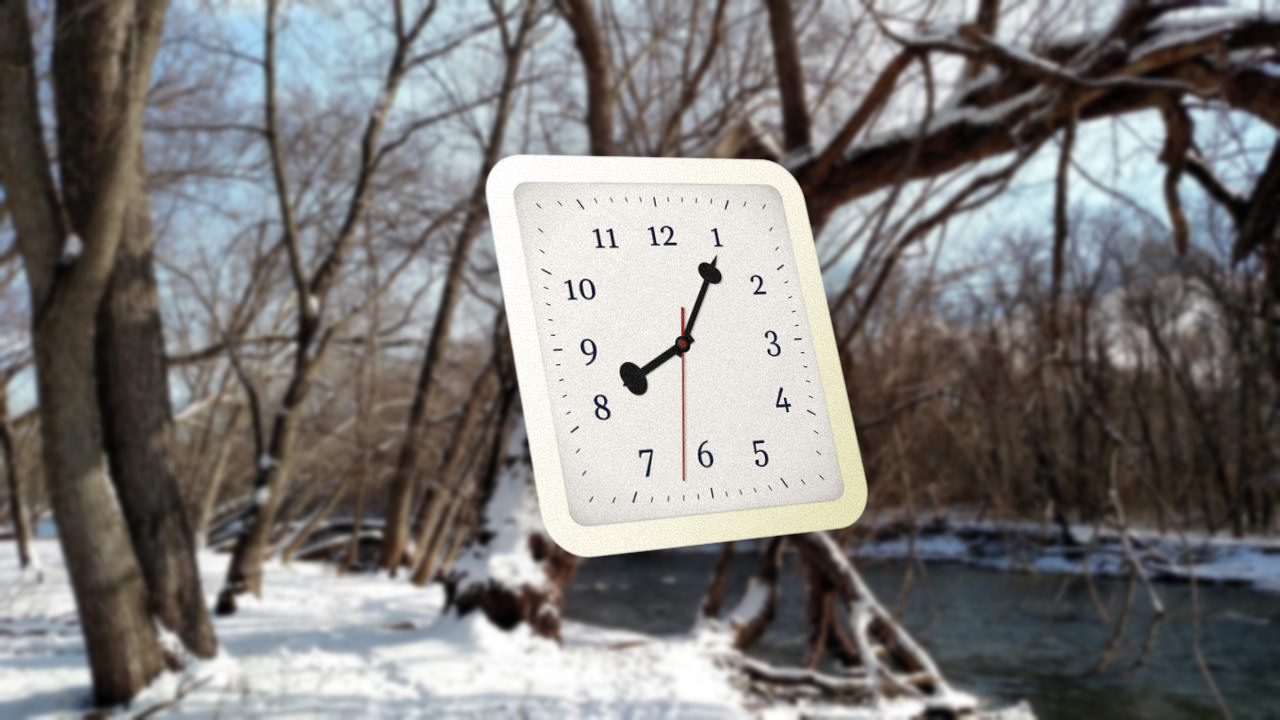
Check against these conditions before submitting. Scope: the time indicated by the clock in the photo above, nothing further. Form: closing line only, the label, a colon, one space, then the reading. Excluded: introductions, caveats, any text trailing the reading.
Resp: 8:05:32
